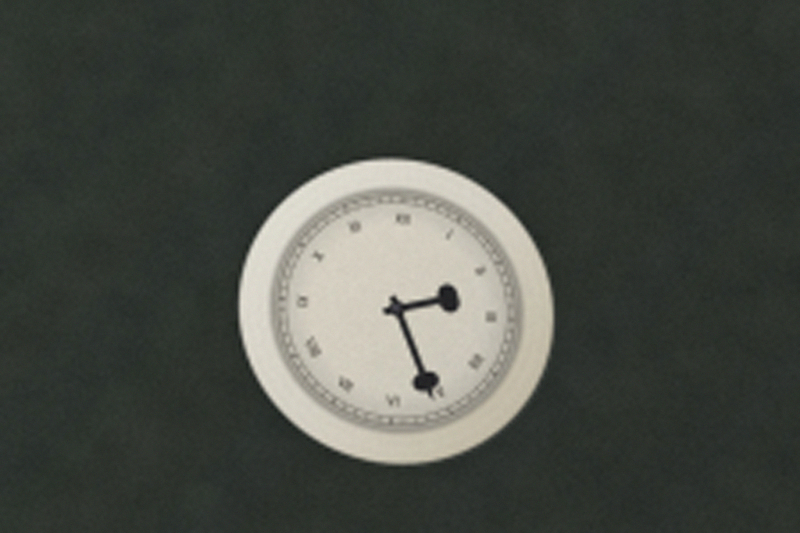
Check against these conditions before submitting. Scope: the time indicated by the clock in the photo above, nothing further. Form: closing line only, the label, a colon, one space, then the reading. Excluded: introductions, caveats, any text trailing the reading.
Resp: 2:26
